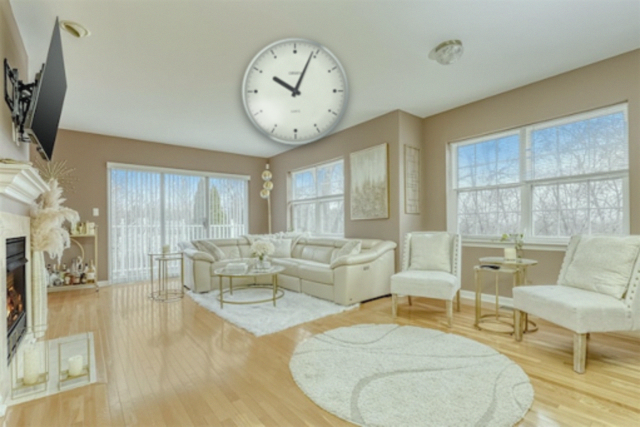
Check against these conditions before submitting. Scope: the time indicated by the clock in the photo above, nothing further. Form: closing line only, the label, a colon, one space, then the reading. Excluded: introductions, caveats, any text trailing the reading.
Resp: 10:04
